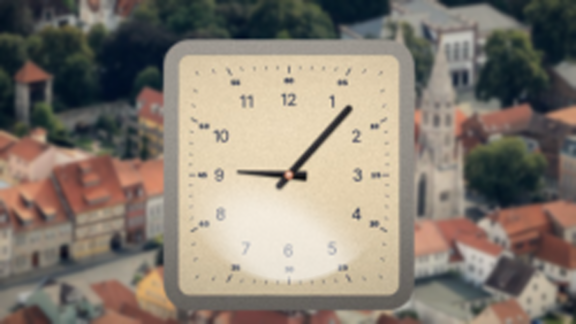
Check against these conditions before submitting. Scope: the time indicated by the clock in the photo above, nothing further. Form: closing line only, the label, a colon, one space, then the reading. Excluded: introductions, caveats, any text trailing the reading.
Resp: 9:07
